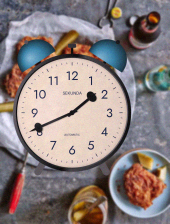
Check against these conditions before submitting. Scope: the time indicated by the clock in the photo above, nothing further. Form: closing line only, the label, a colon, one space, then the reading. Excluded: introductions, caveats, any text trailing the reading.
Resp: 1:41
